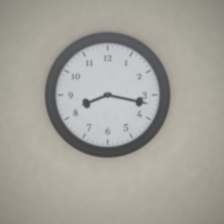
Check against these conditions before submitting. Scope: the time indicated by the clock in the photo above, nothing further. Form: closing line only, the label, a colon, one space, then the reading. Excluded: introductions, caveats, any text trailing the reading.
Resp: 8:17
